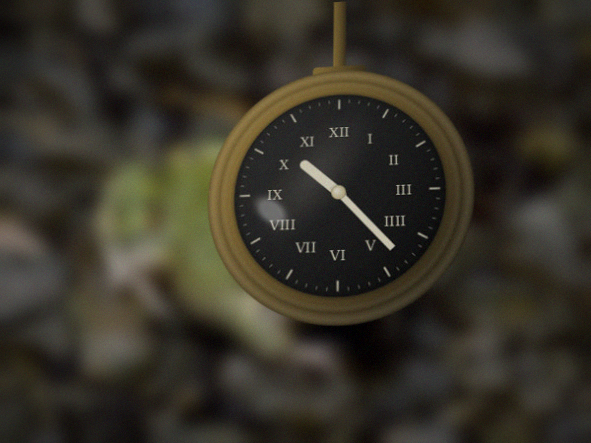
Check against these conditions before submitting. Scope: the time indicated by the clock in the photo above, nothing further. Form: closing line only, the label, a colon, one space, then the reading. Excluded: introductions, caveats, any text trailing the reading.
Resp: 10:23
